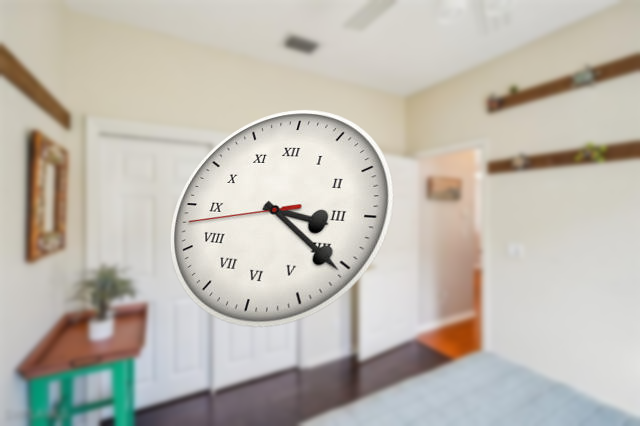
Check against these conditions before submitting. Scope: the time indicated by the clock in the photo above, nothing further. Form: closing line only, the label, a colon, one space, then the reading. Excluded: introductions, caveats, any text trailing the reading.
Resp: 3:20:43
